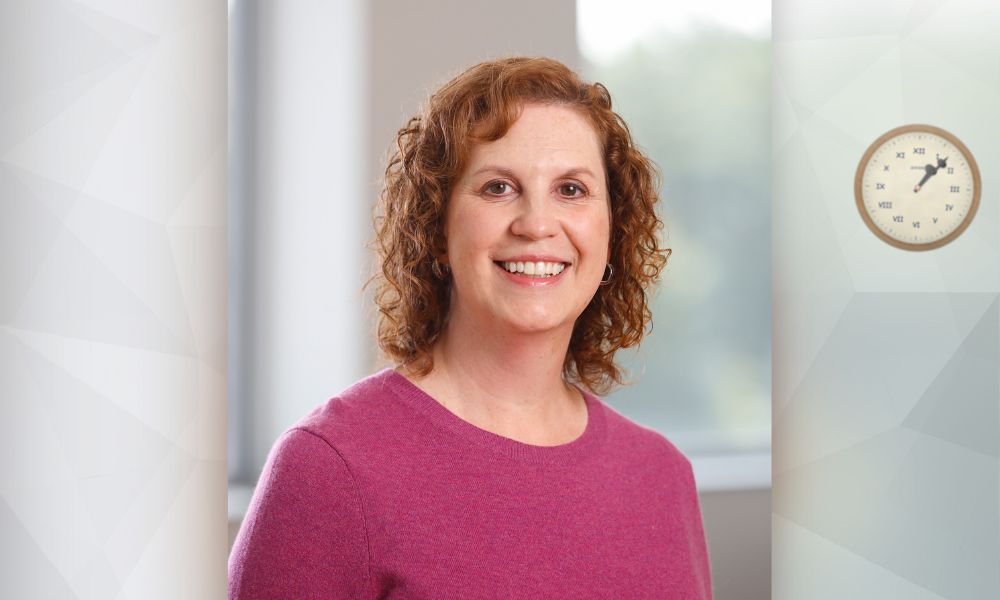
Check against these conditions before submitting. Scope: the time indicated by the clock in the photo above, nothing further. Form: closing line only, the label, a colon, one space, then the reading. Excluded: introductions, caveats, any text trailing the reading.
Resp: 1:07
